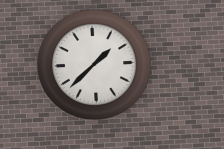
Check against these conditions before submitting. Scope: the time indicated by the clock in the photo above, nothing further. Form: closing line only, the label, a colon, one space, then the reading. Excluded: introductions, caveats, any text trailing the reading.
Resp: 1:38
